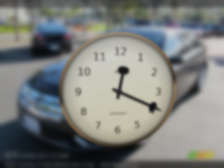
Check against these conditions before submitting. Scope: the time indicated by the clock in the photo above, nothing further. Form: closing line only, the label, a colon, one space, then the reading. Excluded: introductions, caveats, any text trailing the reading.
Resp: 12:19
